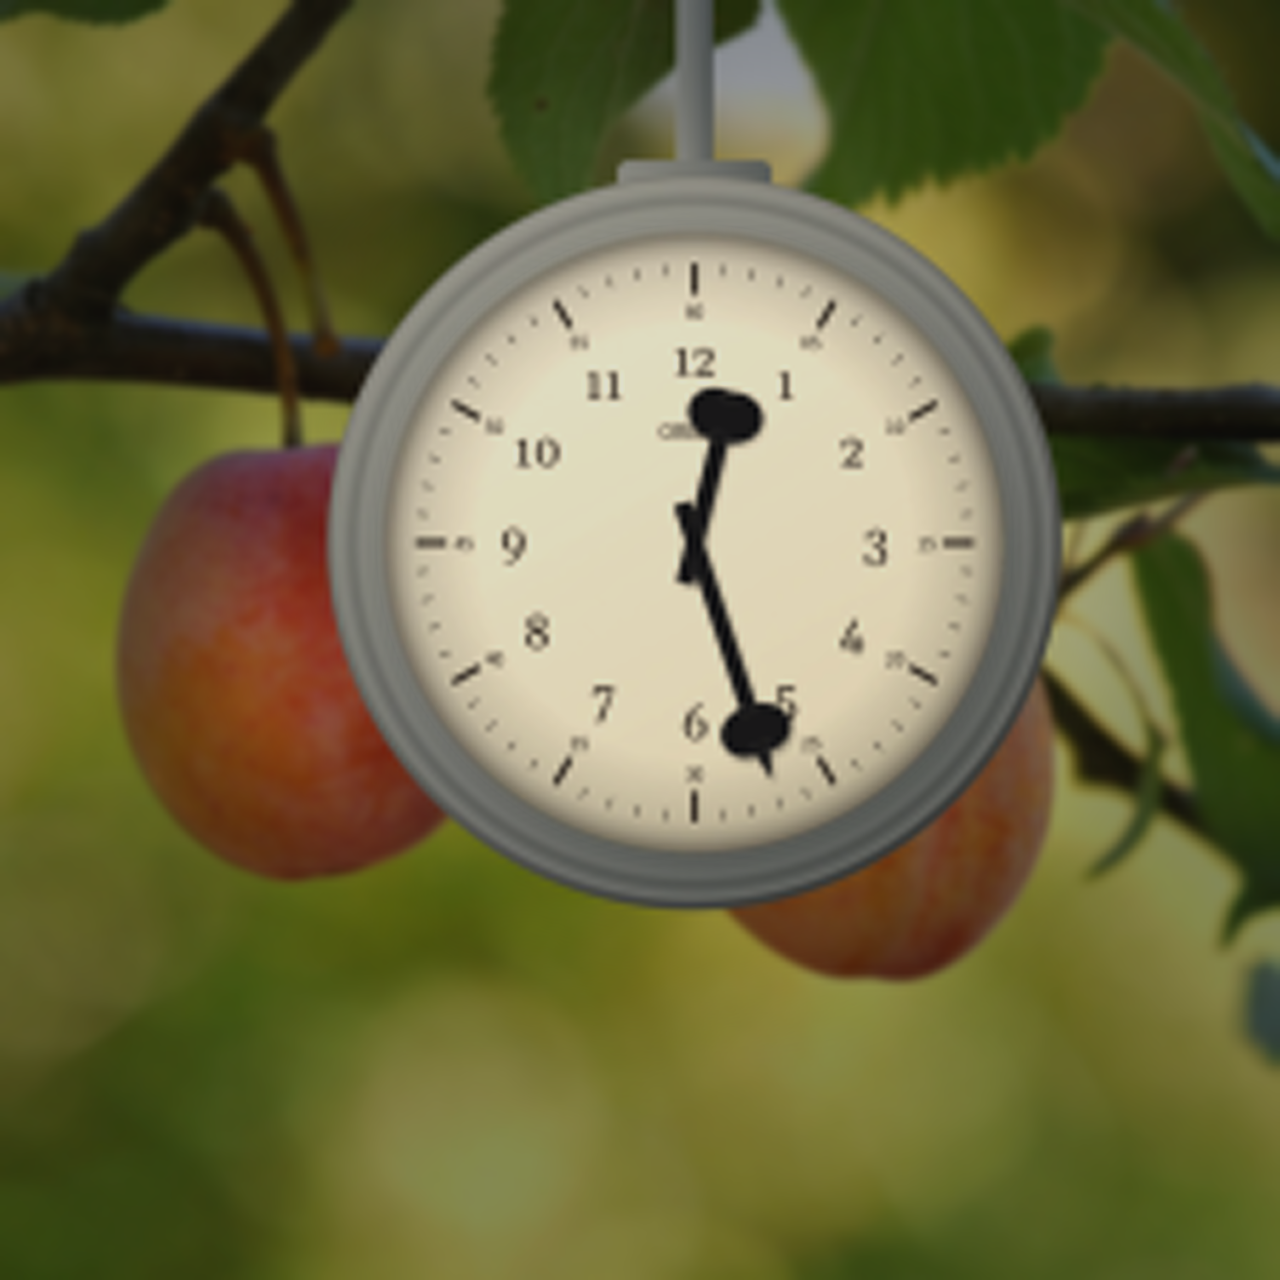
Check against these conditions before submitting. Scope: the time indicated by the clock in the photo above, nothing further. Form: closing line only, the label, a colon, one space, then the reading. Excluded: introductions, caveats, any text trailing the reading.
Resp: 12:27
